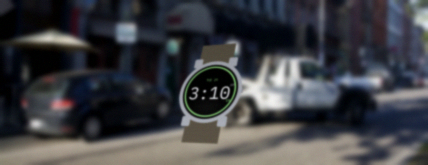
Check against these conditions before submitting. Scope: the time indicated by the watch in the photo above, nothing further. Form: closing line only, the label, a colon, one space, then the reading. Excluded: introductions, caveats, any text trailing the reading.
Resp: 3:10
